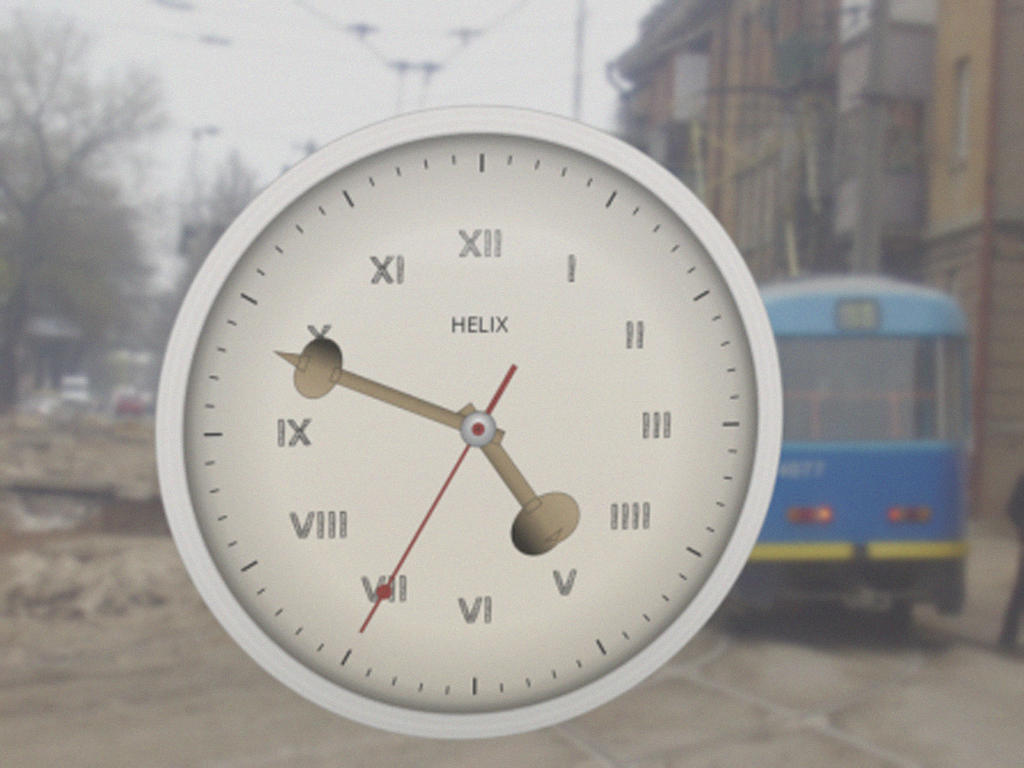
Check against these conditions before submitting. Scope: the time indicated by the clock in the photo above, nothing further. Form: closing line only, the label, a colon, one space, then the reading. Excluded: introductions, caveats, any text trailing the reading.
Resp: 4:48:35
